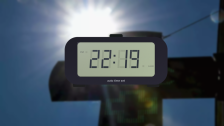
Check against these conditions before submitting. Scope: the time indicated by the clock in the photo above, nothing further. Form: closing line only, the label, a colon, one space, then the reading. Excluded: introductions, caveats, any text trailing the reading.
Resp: 22:19
